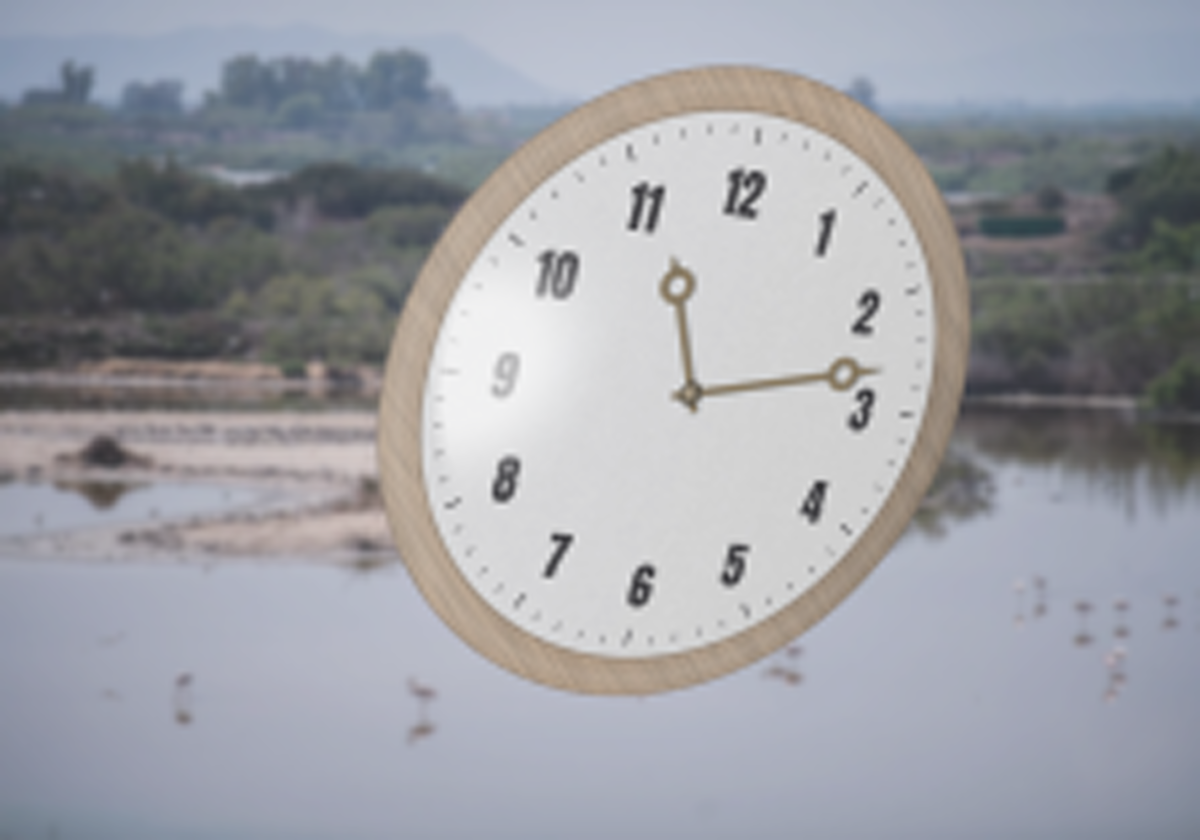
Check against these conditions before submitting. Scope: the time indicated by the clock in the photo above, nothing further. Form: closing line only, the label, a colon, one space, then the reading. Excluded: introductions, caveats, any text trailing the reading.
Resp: 11:13
